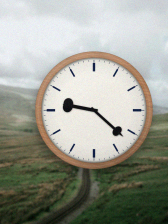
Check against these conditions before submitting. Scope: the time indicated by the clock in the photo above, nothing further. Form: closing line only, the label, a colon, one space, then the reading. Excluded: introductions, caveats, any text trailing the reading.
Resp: 9:22
